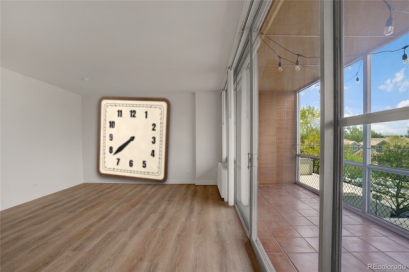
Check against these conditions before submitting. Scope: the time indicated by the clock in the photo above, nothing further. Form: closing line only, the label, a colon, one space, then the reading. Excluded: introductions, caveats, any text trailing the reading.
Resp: 7:38
